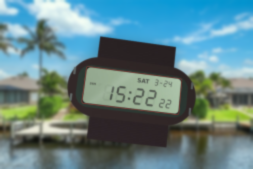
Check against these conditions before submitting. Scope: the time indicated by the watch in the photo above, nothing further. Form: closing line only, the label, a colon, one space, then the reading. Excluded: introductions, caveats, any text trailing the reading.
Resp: 15:22
